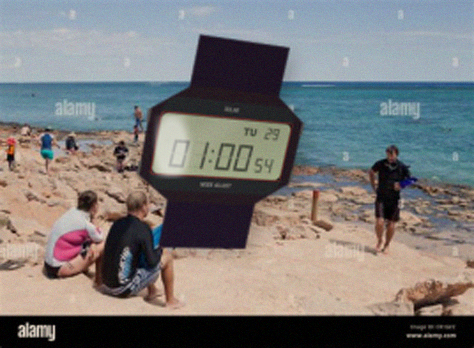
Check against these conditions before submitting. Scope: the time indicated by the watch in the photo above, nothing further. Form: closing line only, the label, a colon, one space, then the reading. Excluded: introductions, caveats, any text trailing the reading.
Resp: 1:00:54
